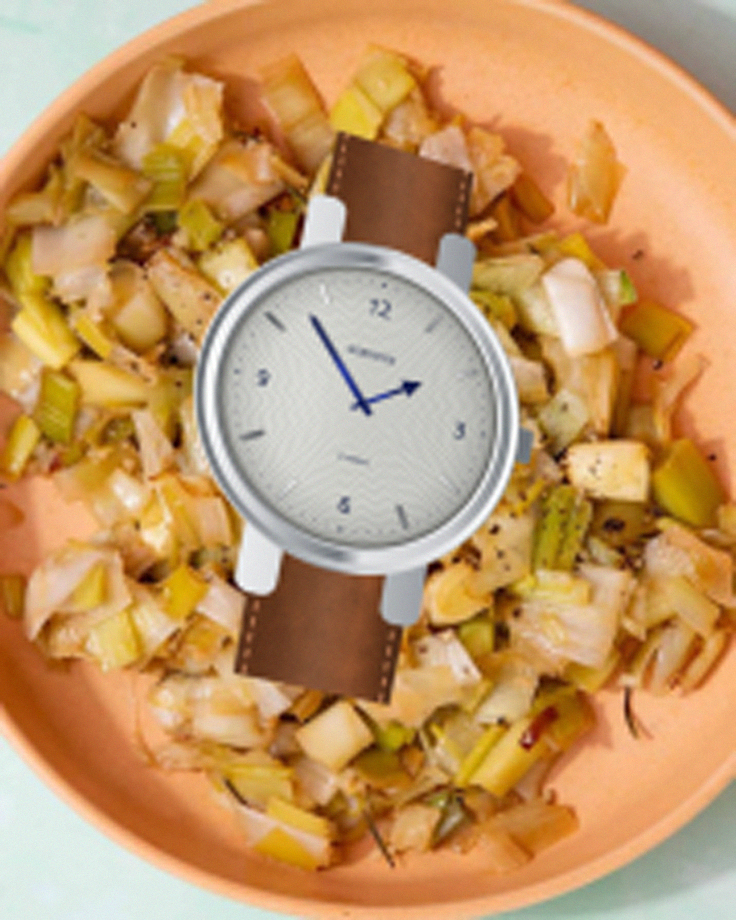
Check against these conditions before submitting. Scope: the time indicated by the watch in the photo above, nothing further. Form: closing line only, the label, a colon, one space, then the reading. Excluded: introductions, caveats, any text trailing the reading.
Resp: 1:53
